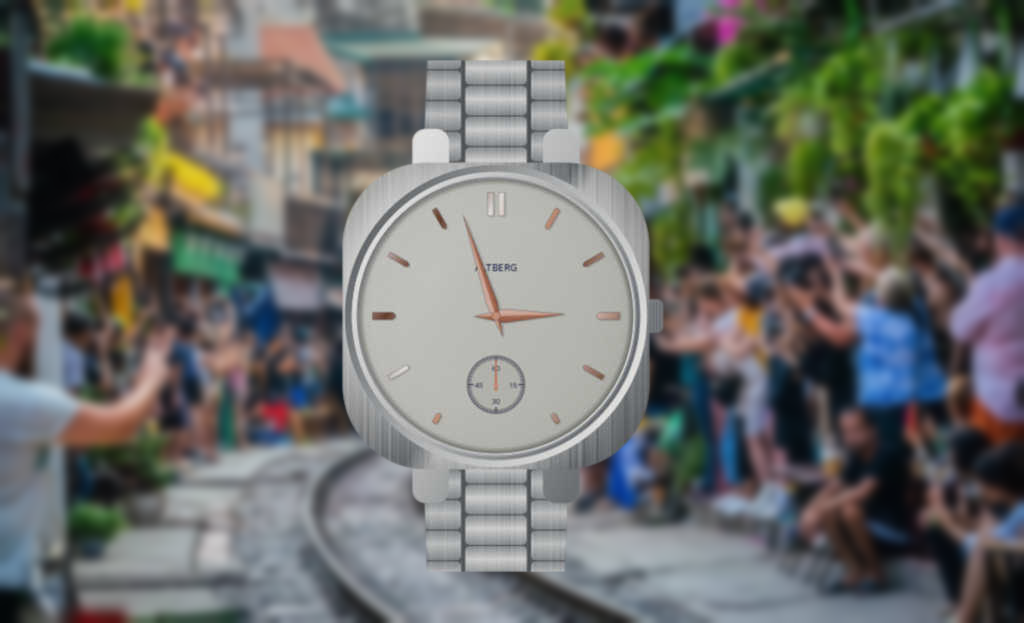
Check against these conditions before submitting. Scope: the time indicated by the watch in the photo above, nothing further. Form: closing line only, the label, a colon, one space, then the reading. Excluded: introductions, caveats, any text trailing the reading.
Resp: 2:57
